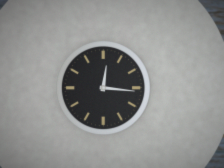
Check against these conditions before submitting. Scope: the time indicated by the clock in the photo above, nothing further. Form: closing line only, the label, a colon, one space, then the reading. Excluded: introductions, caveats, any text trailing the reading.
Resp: 12:16
